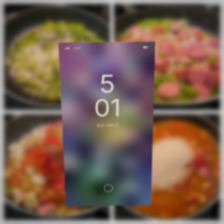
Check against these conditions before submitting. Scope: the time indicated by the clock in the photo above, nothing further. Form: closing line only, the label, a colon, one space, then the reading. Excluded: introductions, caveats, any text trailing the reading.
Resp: 5:01
